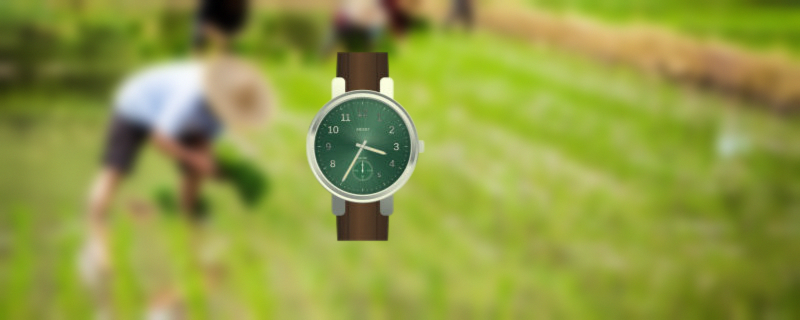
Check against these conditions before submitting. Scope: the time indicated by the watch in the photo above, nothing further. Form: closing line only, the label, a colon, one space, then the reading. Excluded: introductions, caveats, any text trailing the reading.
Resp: 3:35
